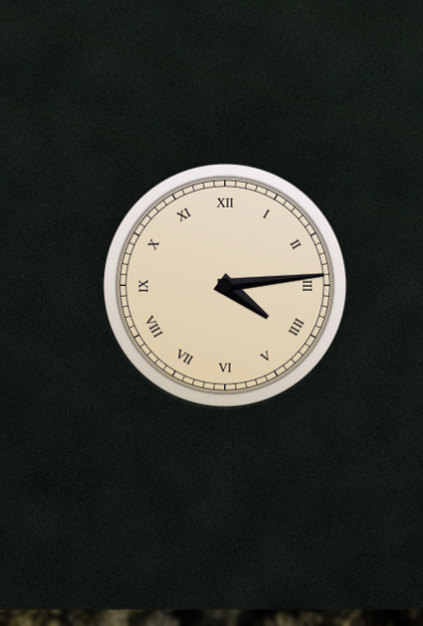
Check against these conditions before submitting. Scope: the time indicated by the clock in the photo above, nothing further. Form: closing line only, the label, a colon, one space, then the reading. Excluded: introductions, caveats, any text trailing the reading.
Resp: 4:14
